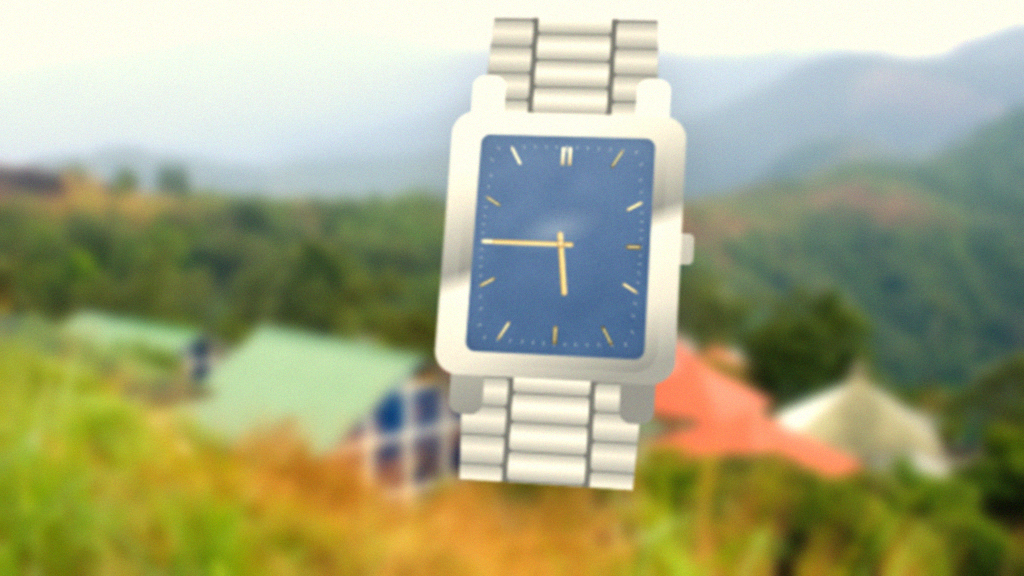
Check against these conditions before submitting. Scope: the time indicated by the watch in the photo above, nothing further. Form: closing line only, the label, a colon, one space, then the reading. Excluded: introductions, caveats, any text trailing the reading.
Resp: 5:45
